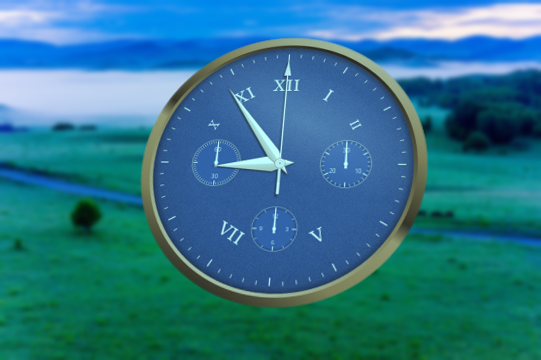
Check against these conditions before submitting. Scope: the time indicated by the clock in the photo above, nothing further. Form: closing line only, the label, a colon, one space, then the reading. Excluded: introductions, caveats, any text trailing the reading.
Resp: 8:54
